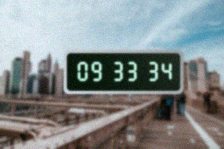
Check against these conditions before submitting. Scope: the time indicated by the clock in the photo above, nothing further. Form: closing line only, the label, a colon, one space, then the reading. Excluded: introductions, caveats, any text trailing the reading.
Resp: 9:33:34
